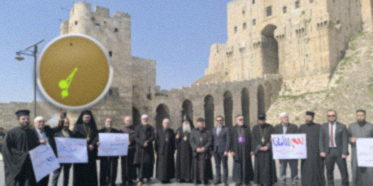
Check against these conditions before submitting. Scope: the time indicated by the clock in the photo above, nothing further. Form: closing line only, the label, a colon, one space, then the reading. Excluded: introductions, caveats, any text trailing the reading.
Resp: 7:35
